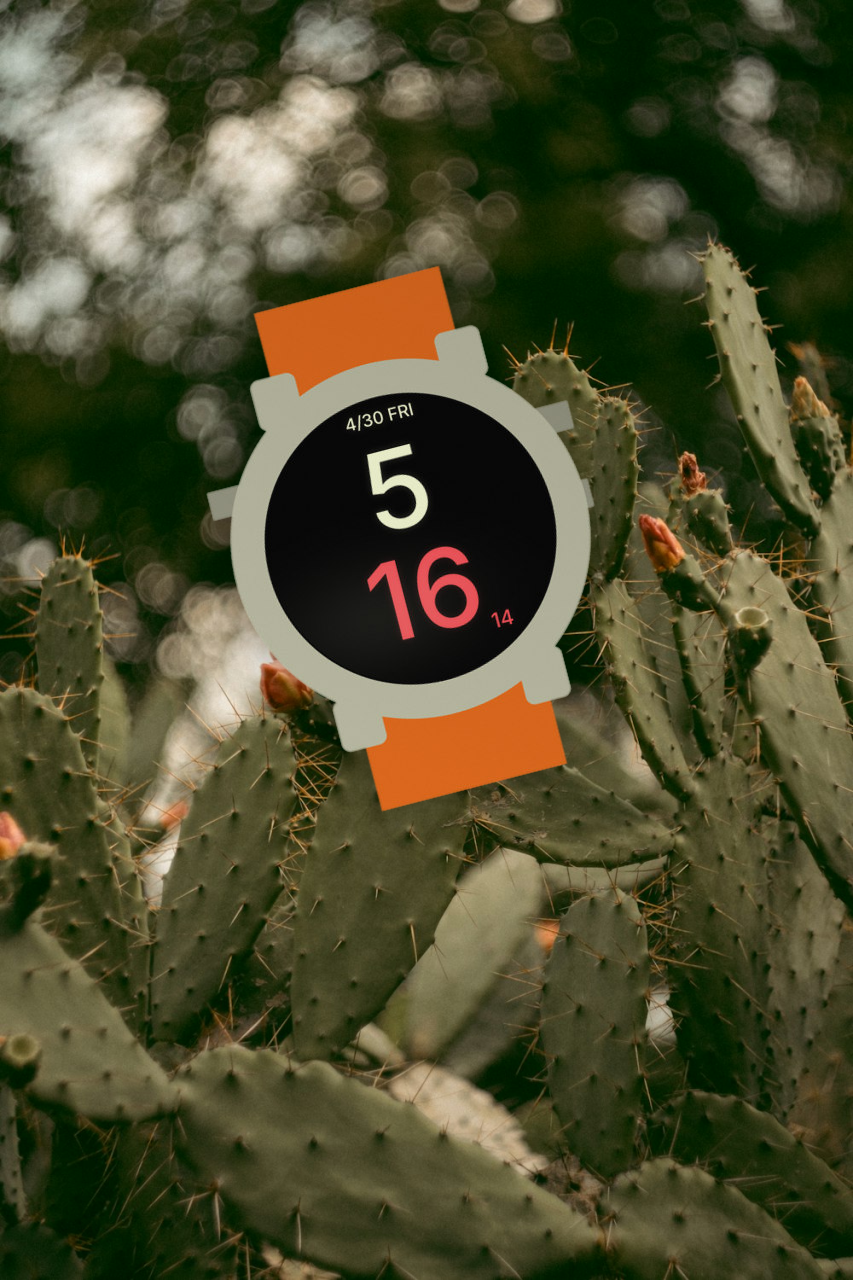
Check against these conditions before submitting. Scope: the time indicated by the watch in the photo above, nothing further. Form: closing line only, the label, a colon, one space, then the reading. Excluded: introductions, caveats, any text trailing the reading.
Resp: 5:16:14
